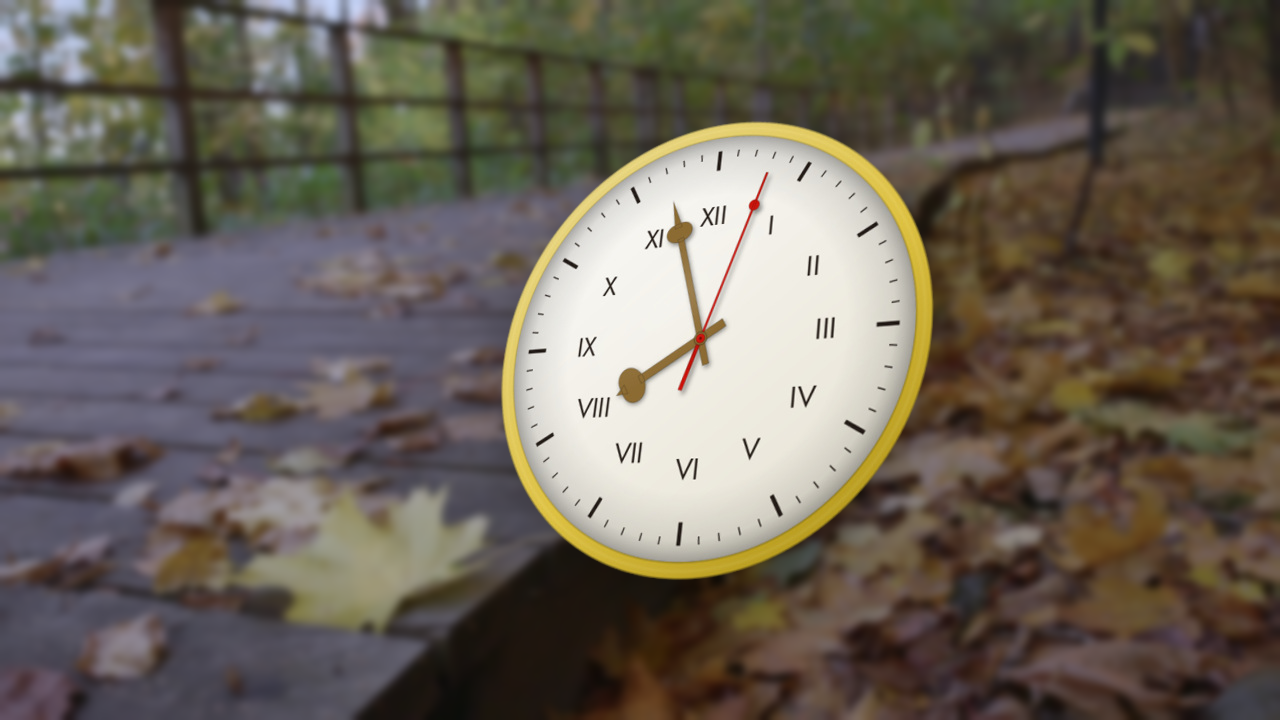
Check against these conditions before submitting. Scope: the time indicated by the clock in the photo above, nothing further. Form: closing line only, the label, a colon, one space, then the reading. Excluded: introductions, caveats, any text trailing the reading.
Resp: 7:57:03
